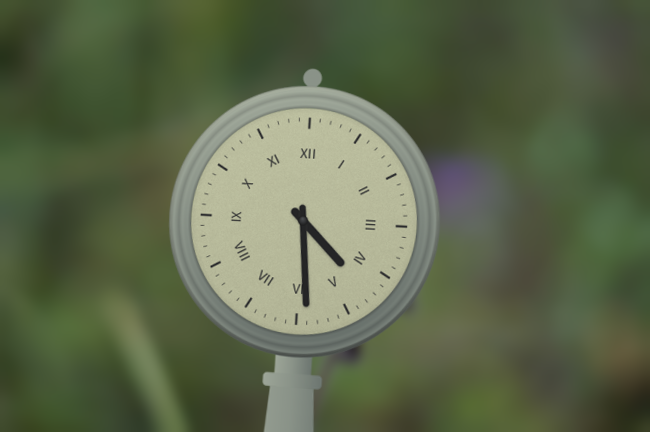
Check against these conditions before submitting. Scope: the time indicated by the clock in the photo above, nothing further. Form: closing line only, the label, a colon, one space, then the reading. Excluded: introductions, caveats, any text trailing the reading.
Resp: 4:29
